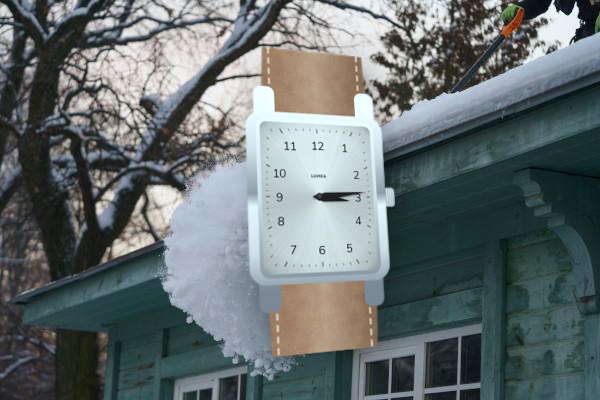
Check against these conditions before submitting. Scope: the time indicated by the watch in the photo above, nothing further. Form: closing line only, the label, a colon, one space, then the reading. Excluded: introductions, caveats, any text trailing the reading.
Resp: 3:14
